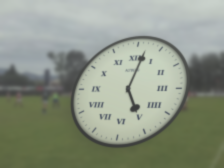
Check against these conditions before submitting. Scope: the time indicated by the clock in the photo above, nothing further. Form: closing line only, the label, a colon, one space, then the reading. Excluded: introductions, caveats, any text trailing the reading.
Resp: 5:02
